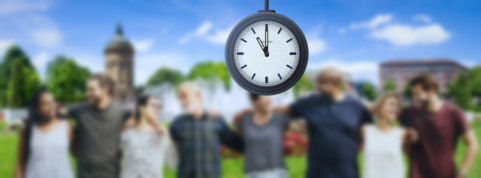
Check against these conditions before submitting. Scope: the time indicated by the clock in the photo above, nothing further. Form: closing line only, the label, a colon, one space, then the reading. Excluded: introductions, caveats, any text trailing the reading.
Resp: 11:00
